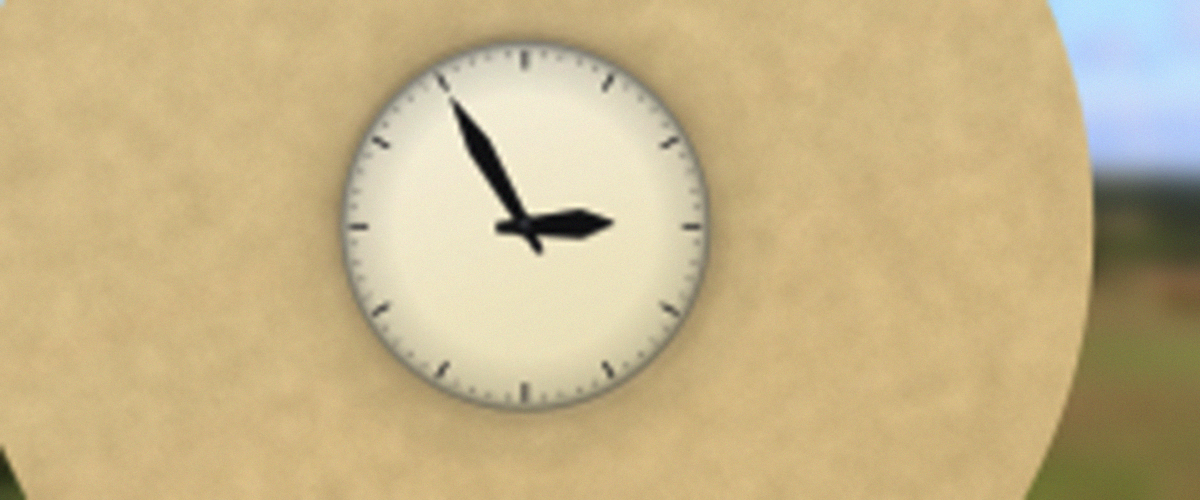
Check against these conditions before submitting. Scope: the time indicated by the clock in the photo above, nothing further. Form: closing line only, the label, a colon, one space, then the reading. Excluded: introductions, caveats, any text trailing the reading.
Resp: 2:55
